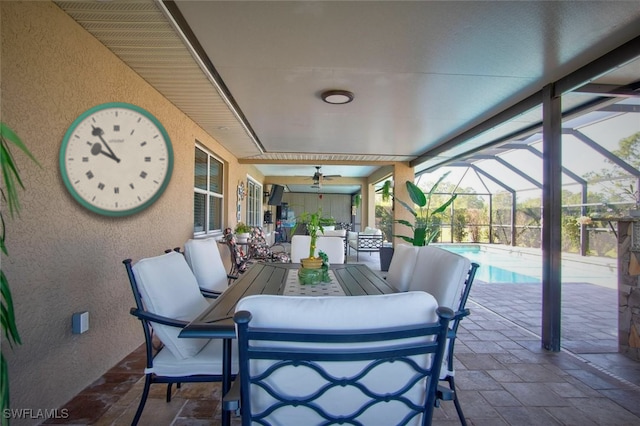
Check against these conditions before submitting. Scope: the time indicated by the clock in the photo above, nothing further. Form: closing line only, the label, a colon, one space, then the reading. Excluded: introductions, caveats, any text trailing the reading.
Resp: 9:54
